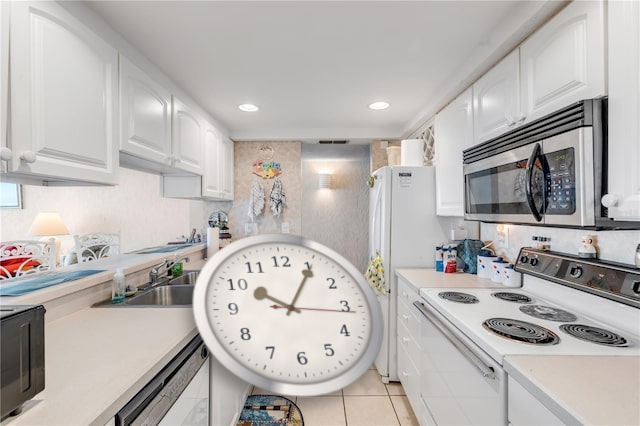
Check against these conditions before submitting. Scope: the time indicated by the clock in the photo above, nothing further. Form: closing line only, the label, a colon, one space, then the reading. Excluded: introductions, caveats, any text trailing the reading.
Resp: 10:05:16
